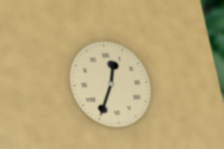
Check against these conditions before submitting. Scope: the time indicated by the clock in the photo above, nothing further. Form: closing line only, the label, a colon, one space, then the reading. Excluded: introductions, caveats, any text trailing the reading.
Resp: 12:35
